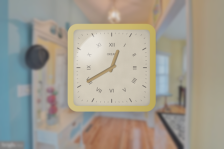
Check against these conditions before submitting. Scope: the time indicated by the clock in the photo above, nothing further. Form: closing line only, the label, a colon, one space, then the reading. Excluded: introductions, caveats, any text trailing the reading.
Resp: 12:40
